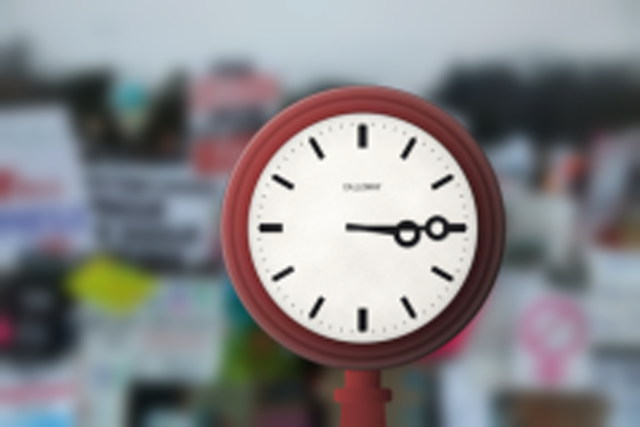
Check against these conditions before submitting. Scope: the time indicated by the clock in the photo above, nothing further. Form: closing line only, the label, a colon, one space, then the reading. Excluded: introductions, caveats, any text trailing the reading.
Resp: 3:15
